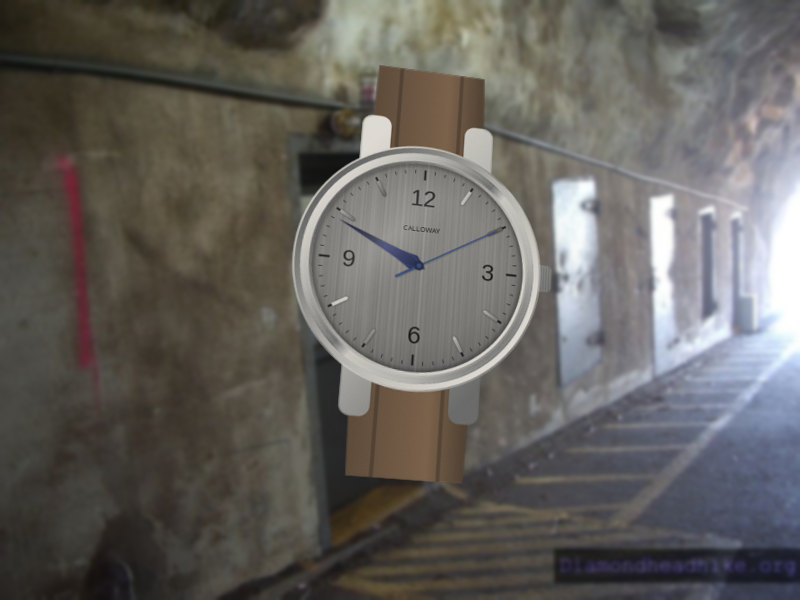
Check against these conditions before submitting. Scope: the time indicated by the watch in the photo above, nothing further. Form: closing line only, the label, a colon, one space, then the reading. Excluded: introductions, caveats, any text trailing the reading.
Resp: 9:49:10
